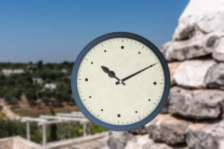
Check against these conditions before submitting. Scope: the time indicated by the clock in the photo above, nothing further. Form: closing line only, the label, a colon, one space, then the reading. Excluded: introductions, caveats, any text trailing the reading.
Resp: 10:10
